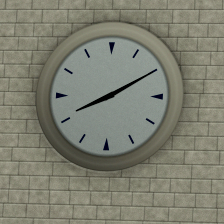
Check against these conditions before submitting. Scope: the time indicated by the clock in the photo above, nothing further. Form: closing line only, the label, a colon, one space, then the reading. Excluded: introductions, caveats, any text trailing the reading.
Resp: 8:10
